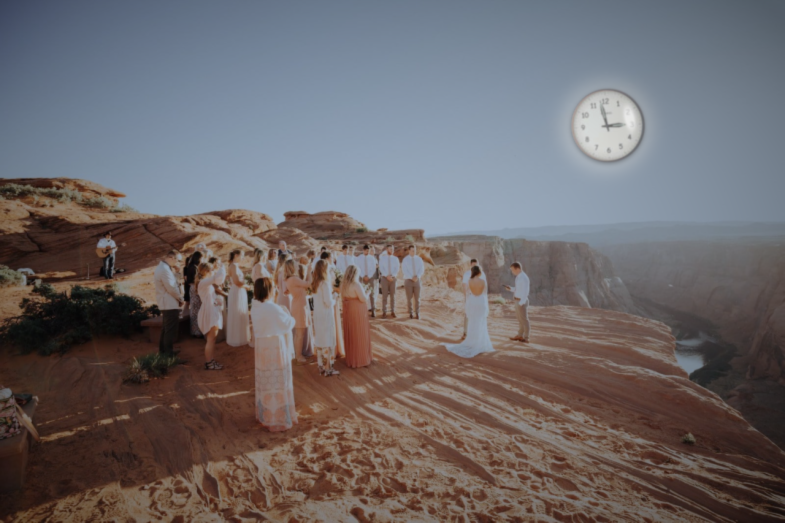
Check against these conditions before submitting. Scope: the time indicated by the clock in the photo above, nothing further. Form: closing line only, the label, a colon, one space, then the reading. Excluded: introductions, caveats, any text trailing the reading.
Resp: 2:58
